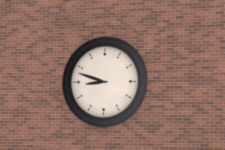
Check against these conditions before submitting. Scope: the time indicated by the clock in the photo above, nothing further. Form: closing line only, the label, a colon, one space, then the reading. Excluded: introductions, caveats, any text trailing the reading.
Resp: 8:48
